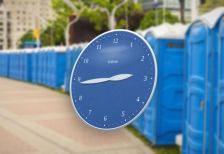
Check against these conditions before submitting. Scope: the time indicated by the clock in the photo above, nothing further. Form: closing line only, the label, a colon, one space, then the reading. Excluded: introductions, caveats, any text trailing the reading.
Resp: 2:44
